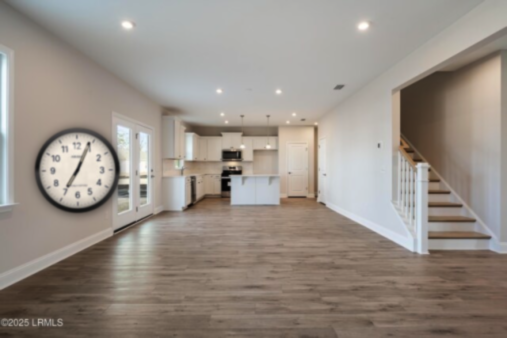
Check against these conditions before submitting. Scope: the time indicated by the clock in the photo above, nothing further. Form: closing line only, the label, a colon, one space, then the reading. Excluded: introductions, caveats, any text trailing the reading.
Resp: 7:04
